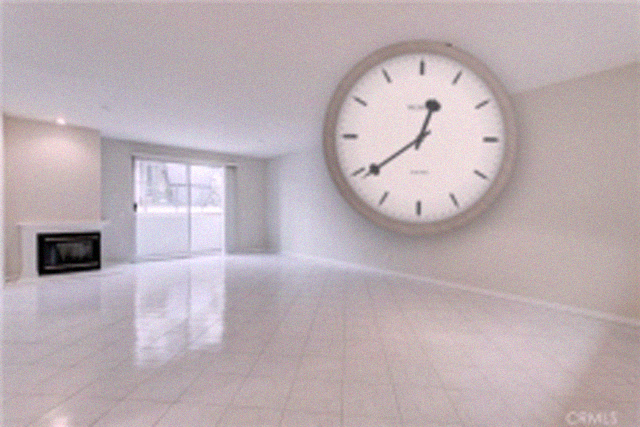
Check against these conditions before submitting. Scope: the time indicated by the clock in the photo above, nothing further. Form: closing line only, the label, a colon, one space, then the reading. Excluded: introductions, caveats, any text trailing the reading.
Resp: 12:39
